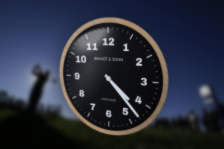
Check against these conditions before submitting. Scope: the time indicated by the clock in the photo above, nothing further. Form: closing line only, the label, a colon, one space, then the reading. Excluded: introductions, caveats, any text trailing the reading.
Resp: 4:23
